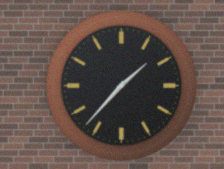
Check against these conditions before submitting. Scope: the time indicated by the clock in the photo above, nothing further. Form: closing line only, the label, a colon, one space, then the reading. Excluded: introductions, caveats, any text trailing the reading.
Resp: 1:37
